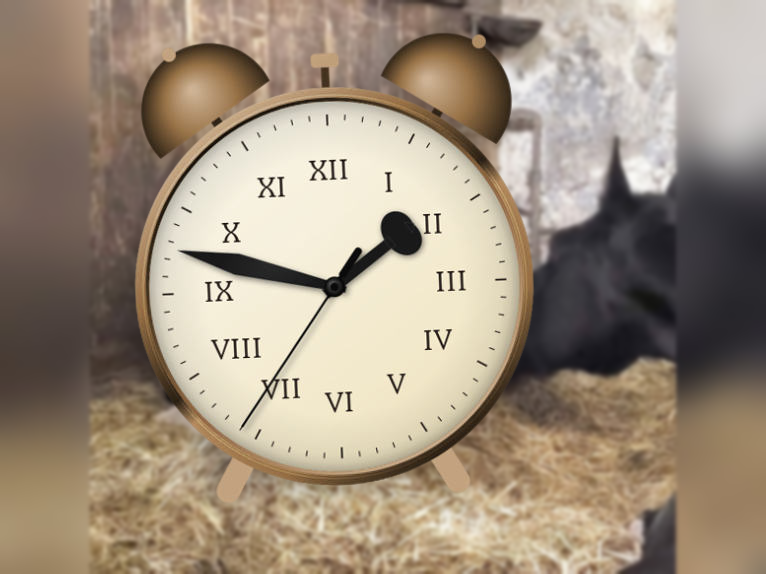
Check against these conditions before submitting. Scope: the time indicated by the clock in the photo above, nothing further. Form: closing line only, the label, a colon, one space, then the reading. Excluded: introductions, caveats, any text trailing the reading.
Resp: 1:47:36
